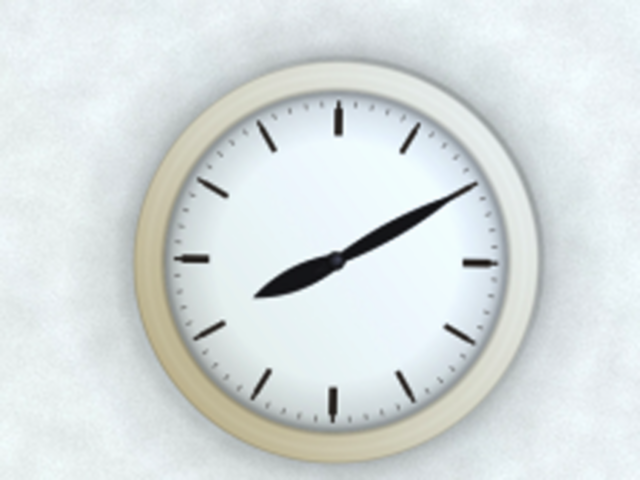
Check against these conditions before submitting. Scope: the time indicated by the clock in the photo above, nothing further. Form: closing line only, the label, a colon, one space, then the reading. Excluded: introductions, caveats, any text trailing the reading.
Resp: 8:10
